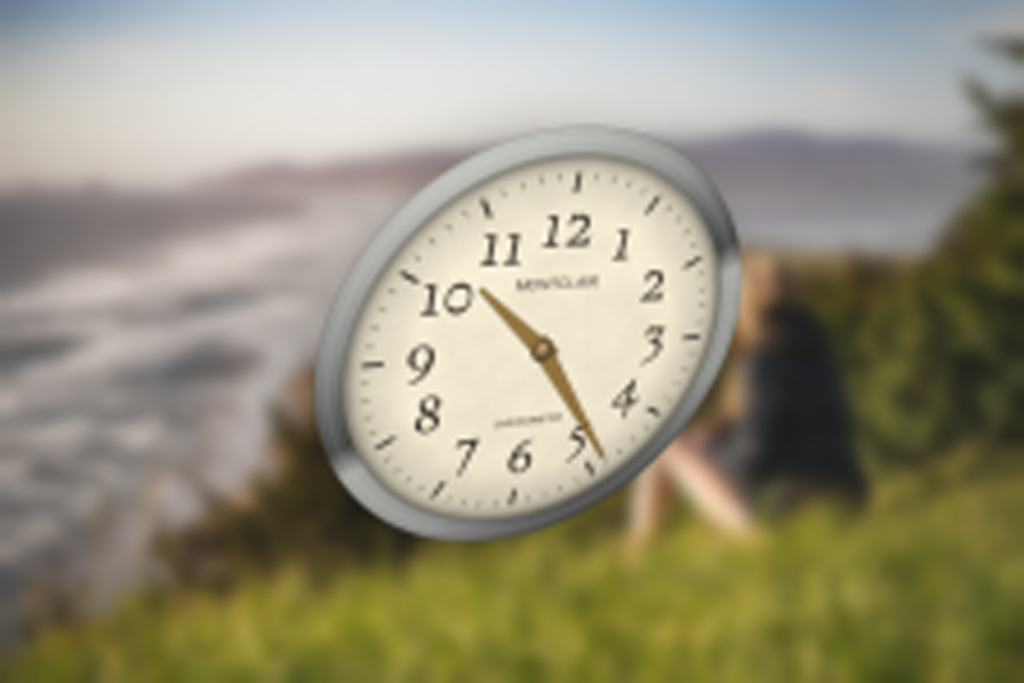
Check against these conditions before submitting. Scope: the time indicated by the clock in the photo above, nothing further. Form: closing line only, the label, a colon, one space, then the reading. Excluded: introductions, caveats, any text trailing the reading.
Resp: 10:24
